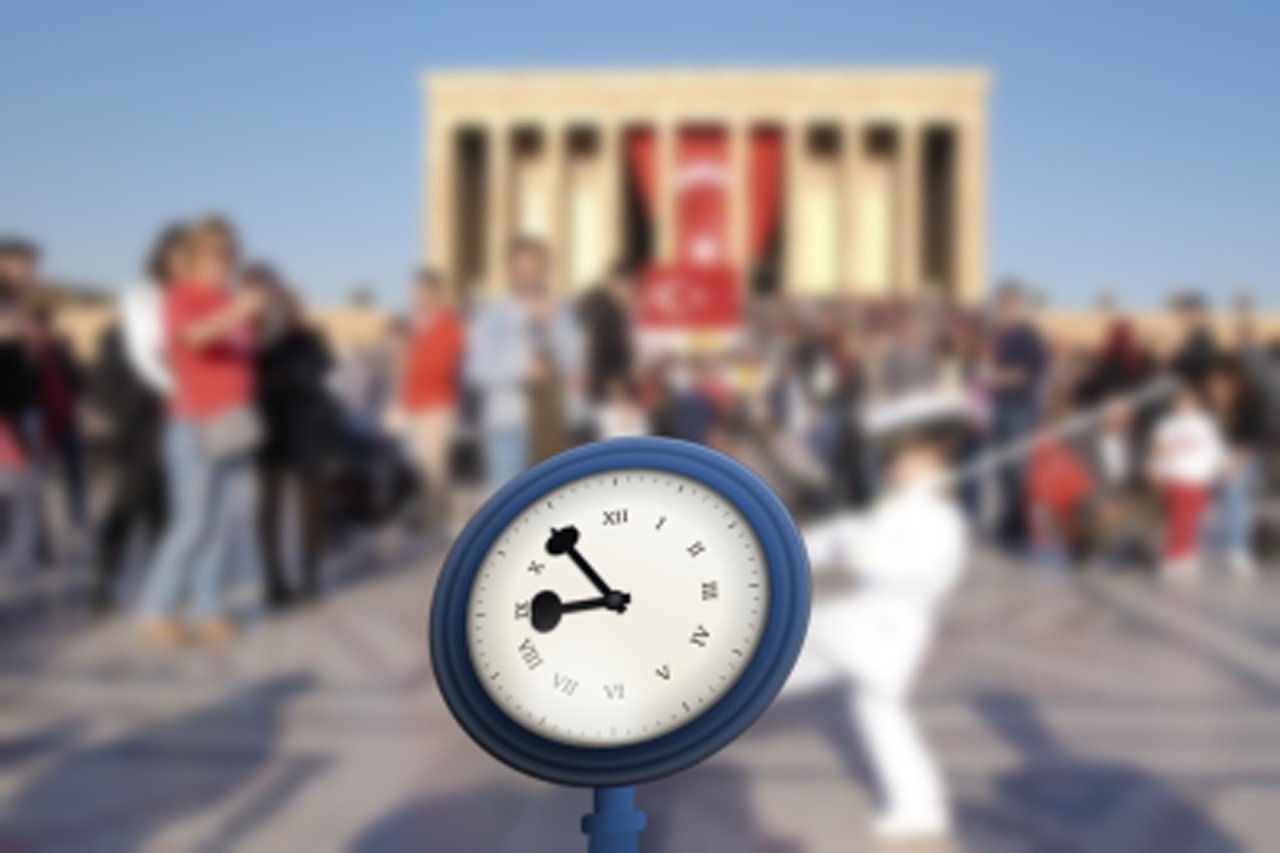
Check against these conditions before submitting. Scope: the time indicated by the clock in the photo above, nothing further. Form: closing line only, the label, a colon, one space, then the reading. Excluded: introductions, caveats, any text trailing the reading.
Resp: 8:54
